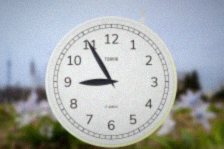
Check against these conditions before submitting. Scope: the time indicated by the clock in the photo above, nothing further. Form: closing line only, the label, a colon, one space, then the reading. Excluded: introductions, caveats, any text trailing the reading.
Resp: 8:55
